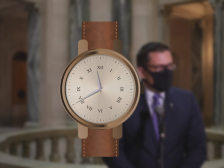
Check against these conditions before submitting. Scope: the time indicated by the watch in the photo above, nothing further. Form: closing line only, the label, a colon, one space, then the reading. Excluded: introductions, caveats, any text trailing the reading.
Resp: 11:40
